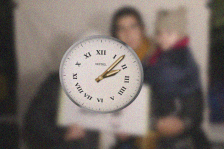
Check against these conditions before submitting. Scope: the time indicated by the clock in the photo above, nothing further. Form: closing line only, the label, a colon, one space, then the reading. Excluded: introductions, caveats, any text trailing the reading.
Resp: 2:07
